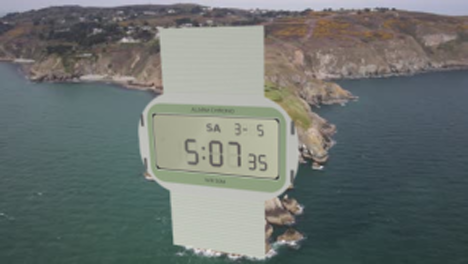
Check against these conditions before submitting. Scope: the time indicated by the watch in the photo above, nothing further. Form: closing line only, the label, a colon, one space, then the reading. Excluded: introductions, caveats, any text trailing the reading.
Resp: 5:07:35
